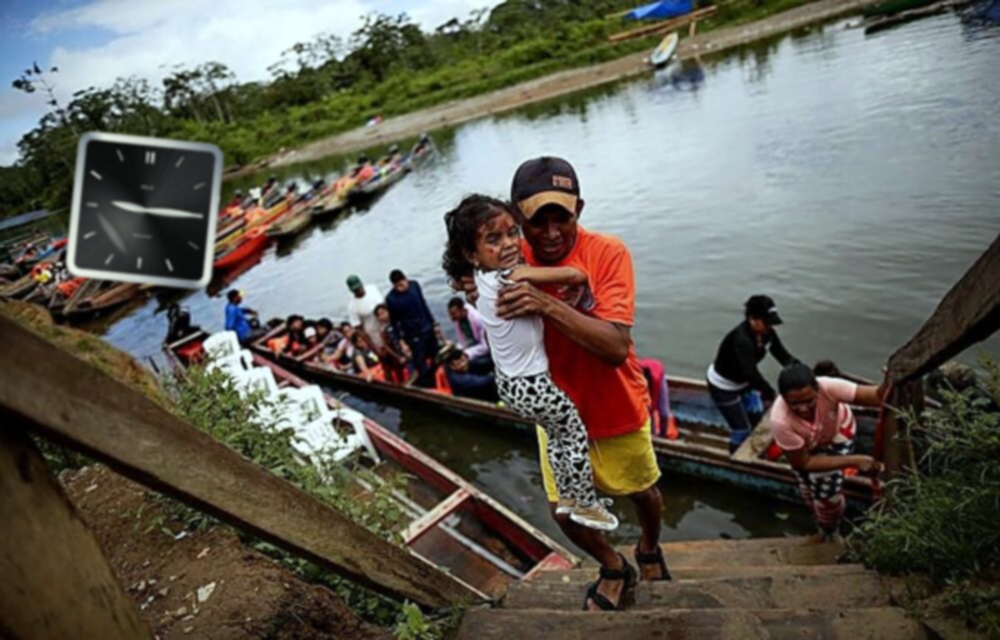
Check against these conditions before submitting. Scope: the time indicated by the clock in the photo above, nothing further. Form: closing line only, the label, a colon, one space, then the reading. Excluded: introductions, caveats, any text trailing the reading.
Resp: 9:15
